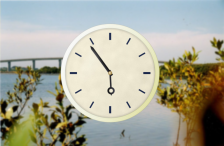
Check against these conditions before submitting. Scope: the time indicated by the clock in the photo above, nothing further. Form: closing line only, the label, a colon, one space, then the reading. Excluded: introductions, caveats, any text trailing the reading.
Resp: 5:54
